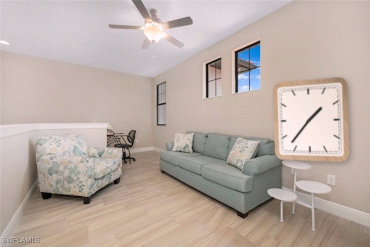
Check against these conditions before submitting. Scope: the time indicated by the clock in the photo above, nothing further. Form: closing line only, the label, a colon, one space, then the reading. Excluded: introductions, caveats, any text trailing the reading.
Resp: 1:37
